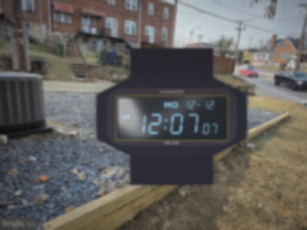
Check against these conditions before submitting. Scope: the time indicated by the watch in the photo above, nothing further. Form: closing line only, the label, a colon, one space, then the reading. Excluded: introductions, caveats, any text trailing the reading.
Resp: 12:07
